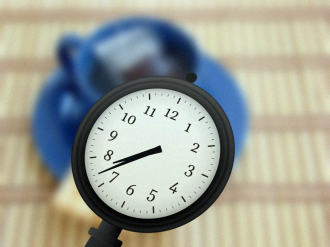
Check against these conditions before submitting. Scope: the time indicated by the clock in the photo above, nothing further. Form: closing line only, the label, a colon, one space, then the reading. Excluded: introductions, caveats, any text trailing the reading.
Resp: 7:37
